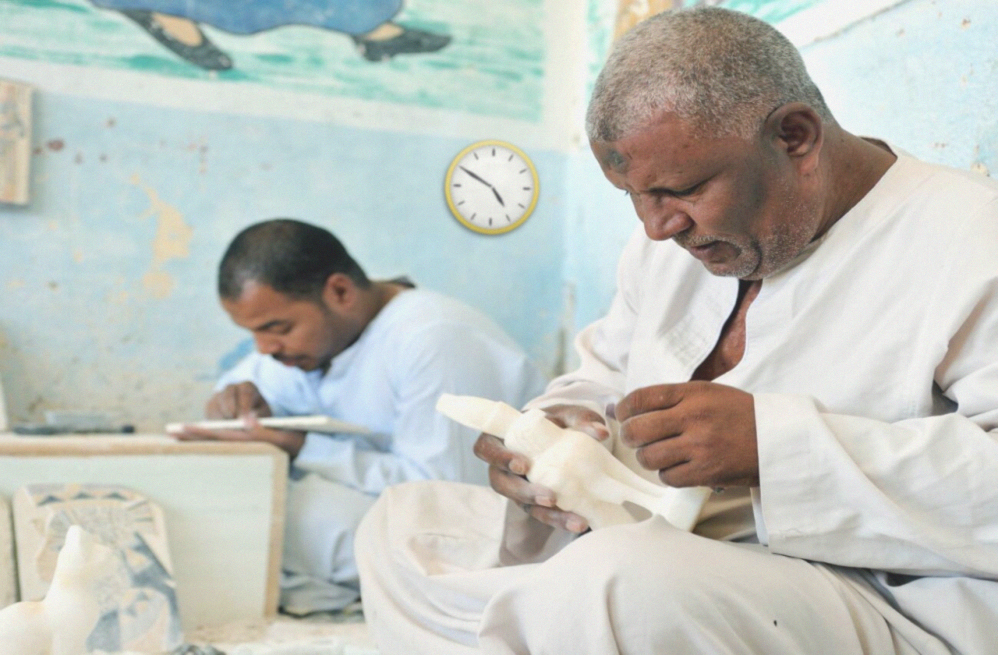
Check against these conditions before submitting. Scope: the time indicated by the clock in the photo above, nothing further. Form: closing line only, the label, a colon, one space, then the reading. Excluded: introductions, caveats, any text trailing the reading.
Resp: 4:50
